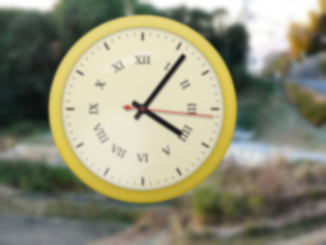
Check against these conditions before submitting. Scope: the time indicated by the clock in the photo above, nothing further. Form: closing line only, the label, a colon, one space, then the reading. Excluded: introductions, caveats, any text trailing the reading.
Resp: 4:06:16
